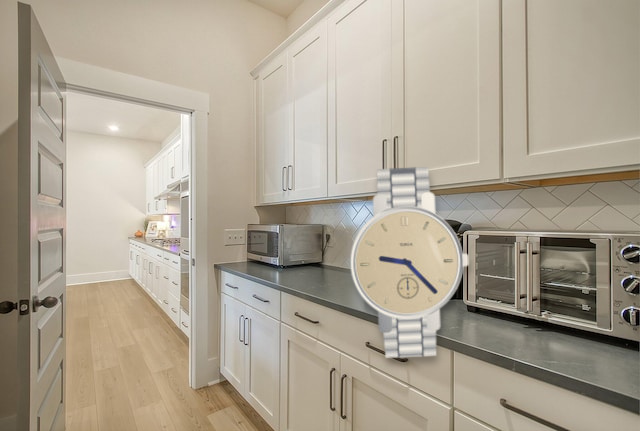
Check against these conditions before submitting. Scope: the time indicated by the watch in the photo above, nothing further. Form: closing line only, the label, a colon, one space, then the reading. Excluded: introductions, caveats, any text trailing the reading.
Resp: 9:23
